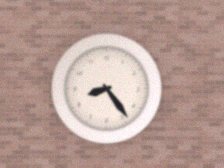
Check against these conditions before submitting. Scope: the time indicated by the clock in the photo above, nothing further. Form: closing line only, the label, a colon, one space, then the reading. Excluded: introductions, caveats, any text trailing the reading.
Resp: 8:24
